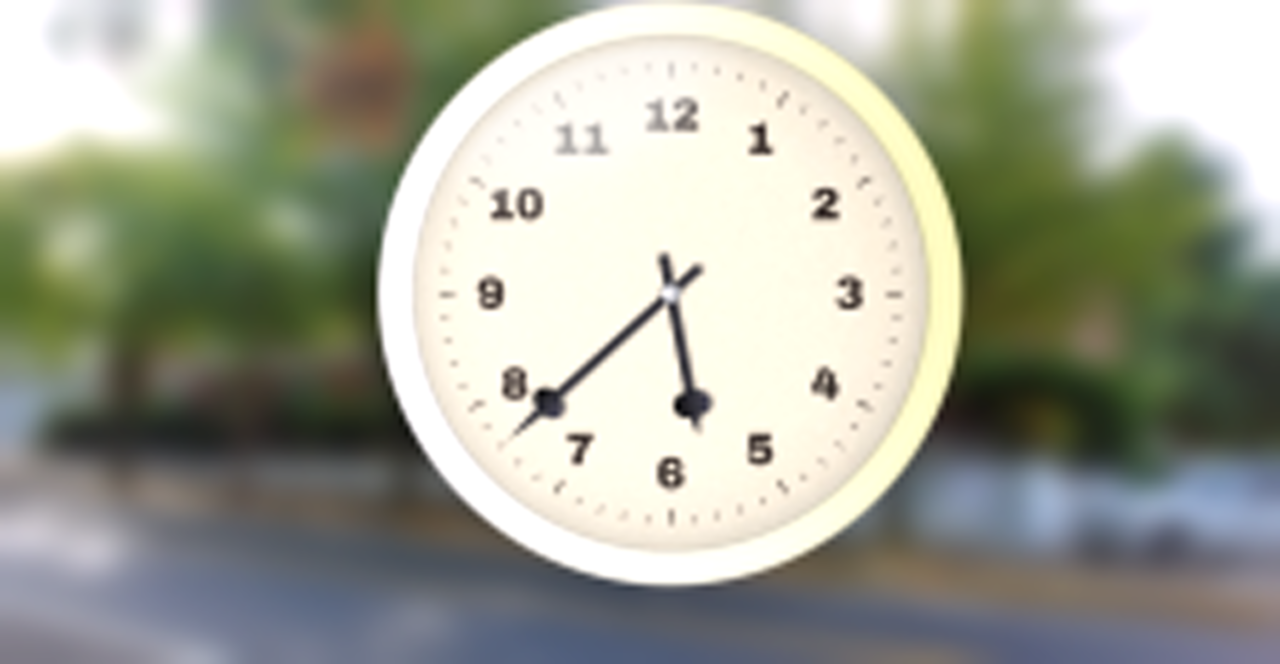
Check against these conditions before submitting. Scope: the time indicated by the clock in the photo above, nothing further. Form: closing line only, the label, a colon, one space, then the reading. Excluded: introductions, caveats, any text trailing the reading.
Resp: 5:38
